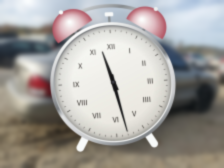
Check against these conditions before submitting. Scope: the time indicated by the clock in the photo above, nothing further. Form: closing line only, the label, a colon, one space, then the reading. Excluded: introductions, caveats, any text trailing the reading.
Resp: 11:28
